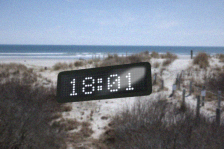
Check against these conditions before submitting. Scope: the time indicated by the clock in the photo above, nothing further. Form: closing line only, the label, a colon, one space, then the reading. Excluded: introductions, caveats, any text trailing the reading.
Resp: 18:01
